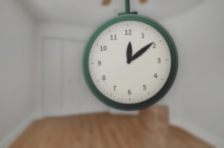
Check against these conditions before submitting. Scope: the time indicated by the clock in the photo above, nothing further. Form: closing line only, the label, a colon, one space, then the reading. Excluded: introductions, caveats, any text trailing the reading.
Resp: 12:09
